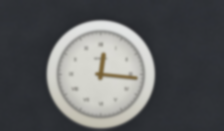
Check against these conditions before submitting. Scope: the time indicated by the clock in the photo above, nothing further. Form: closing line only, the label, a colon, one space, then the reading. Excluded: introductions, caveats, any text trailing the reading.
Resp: 12:16
